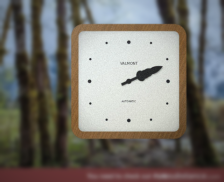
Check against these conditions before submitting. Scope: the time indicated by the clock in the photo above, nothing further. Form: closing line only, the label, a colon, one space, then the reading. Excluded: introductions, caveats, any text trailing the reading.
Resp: 2:11
